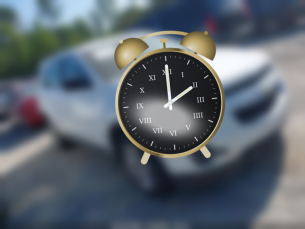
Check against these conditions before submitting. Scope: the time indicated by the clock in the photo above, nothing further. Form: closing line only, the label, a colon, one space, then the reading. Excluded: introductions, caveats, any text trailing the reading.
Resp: 2:00
